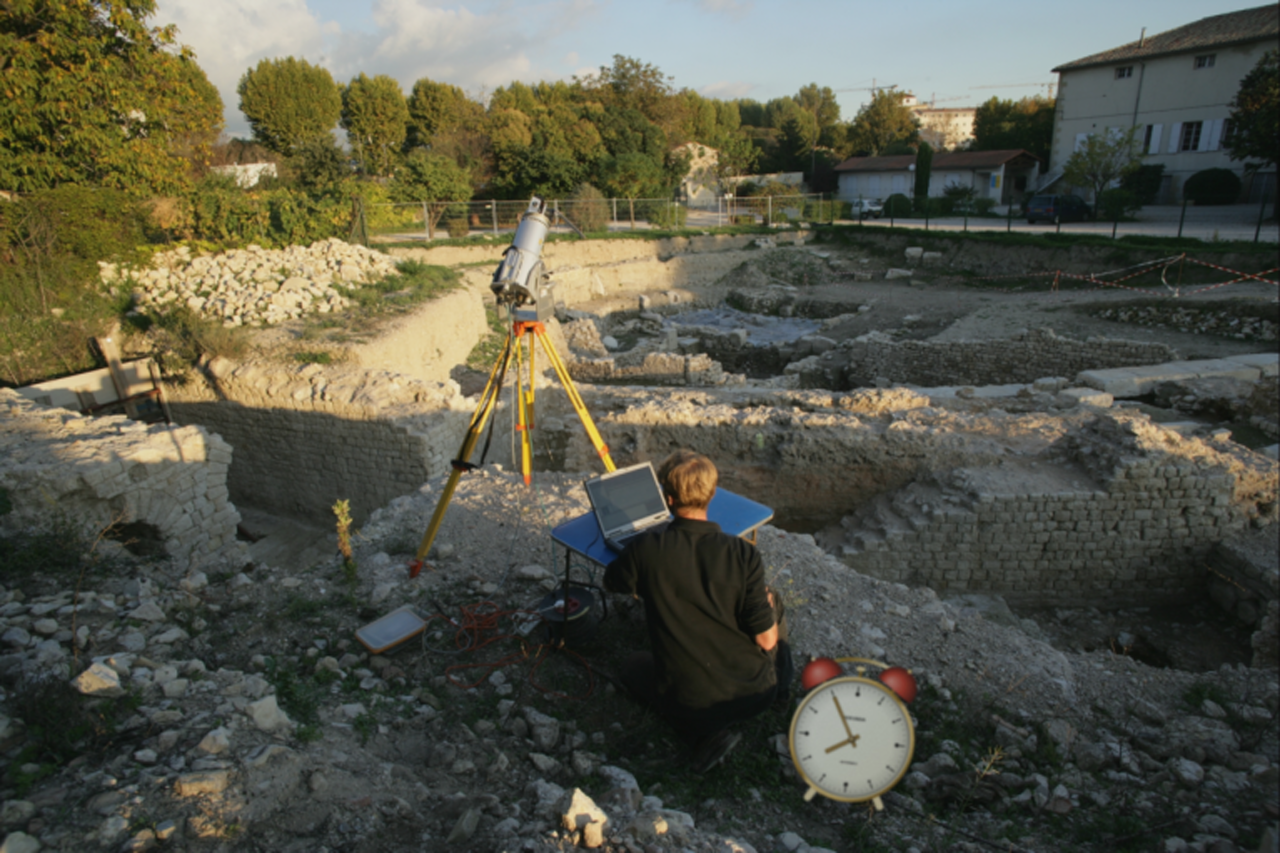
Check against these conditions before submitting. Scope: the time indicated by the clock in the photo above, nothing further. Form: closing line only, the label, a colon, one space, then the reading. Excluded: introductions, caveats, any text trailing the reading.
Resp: 7:55
